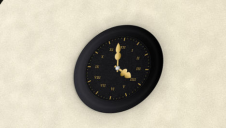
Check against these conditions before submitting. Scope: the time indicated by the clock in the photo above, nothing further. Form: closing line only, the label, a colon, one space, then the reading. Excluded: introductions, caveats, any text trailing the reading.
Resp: 3:58
